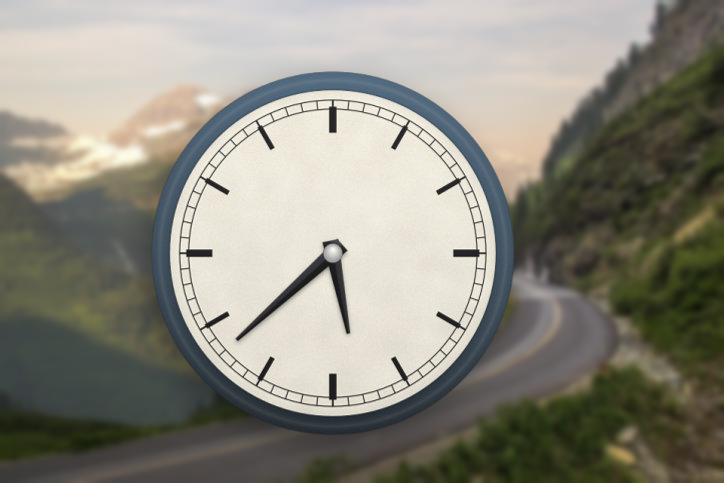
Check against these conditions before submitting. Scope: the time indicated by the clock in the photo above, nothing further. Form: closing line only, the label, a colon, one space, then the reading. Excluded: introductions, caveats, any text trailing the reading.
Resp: 5:38
